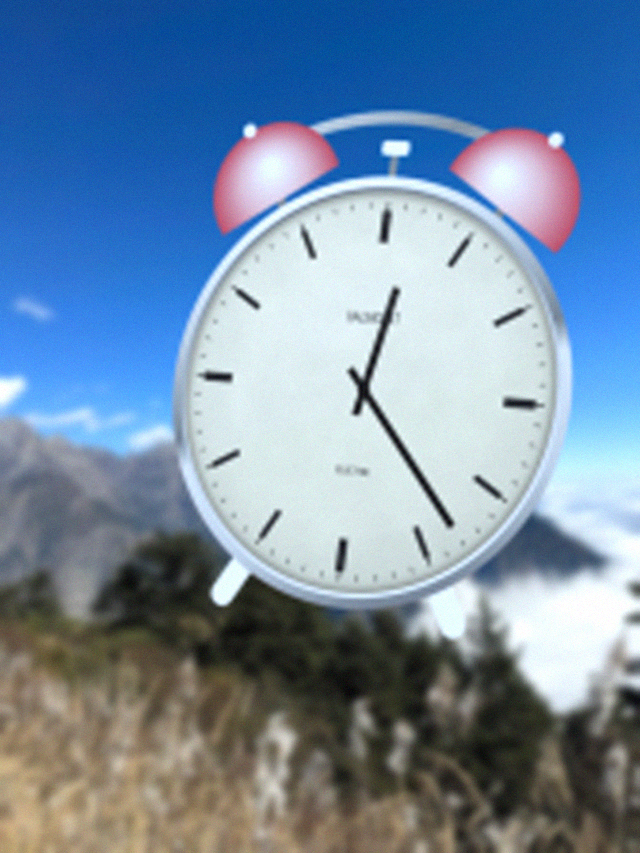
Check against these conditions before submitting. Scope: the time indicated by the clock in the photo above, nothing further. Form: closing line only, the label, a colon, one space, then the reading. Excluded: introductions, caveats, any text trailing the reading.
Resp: 12:23
